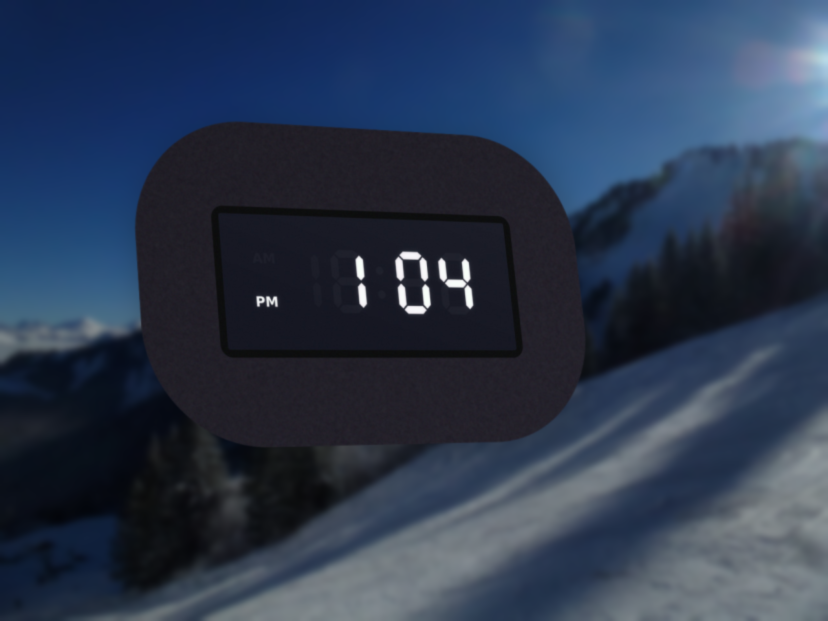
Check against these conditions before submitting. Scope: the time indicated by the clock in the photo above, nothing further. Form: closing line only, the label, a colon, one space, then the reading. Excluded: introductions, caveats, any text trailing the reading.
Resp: 1:04
